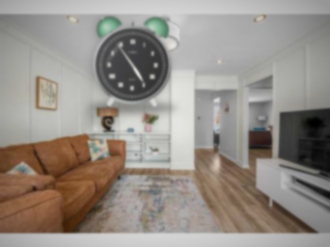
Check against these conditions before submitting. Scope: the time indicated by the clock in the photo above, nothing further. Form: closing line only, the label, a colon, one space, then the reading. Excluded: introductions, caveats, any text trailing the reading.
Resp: 4:54
